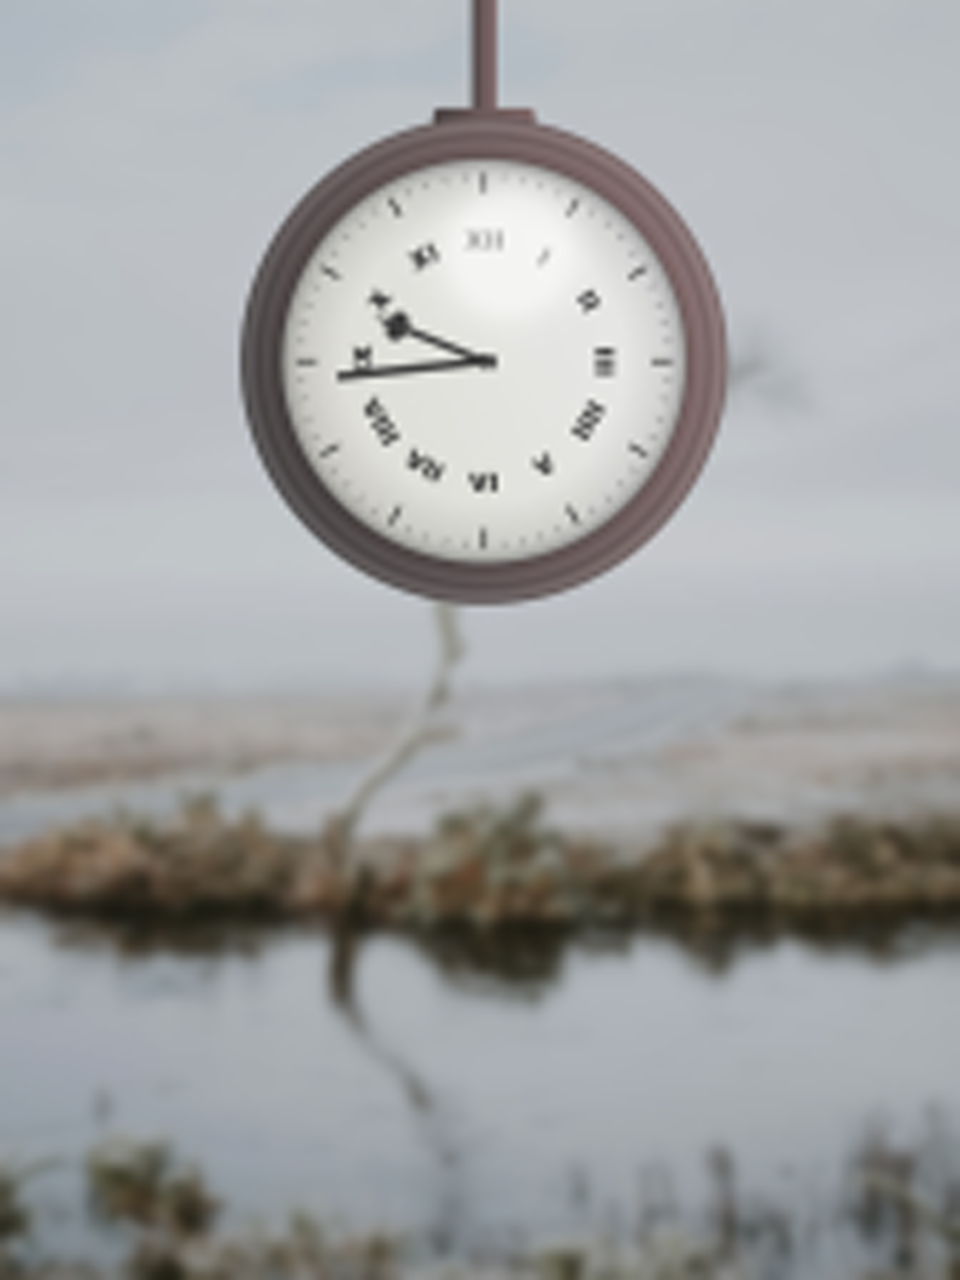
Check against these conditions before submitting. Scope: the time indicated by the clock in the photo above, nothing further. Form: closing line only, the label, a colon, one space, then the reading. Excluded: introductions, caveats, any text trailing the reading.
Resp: 9:44
